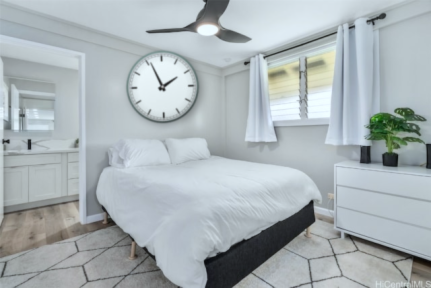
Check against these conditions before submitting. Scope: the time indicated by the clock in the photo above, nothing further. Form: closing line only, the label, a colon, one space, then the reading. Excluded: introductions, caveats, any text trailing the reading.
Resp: 1:56
